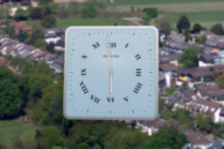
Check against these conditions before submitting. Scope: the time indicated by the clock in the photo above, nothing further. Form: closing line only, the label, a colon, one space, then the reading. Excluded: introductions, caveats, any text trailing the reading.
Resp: 5:59
